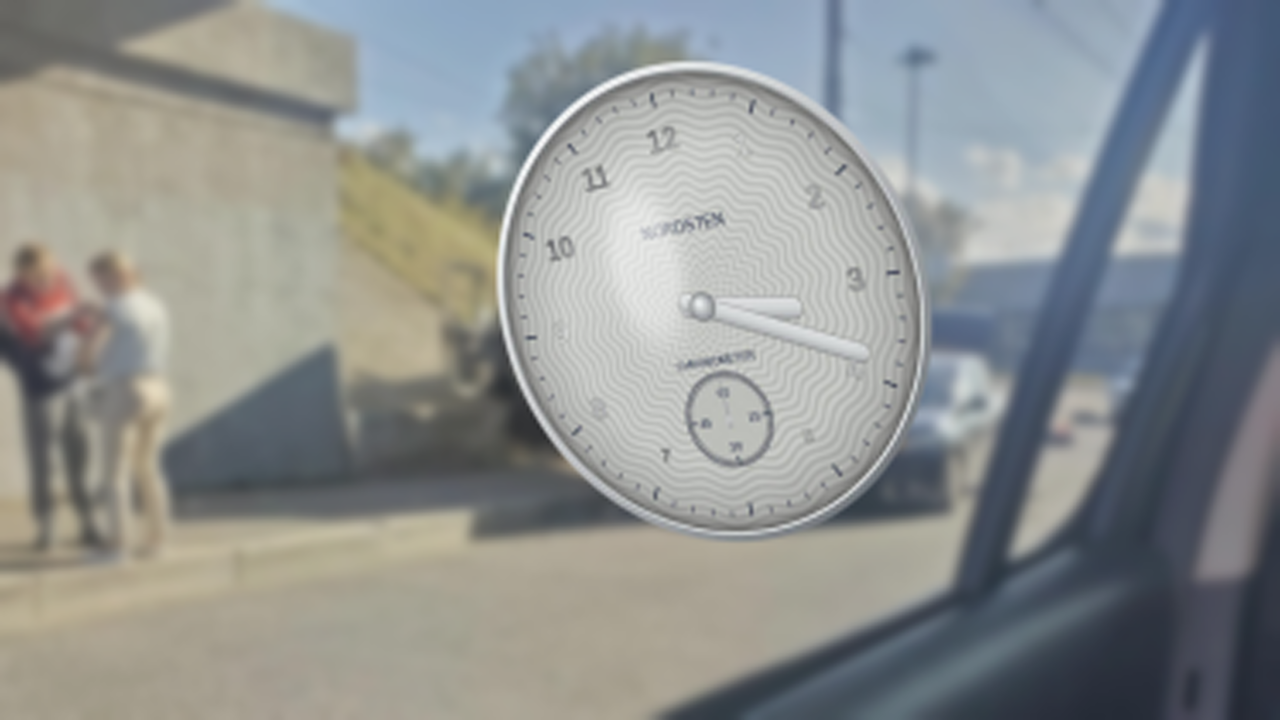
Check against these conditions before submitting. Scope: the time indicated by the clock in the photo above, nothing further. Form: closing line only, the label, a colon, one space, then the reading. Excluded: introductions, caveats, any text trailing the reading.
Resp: 3:19
